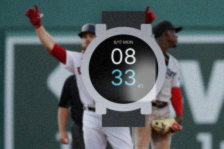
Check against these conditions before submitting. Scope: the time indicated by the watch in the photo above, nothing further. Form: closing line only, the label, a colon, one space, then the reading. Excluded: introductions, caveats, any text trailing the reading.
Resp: 8:33
